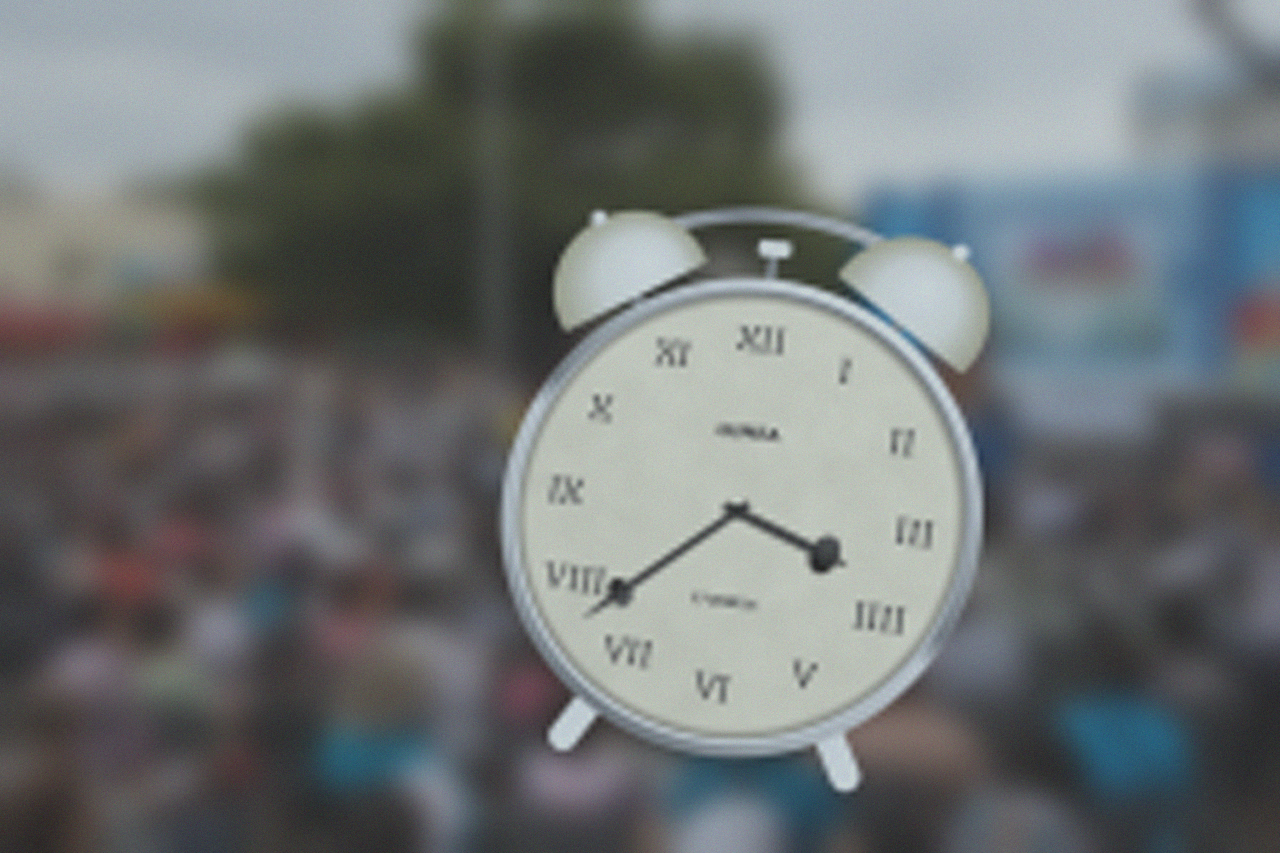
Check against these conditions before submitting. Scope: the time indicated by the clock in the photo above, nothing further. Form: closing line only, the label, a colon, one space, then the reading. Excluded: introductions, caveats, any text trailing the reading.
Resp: 3:38
